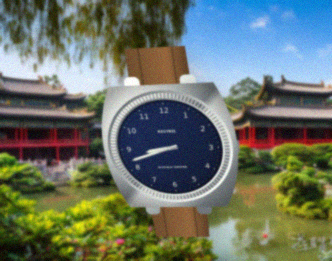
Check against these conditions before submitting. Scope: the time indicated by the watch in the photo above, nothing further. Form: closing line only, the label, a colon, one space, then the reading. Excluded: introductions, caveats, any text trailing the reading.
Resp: 8:42
